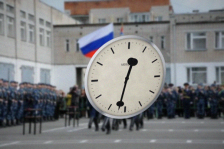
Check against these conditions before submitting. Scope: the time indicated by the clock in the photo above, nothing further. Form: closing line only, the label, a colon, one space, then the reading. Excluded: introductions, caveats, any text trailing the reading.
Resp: 12:32
